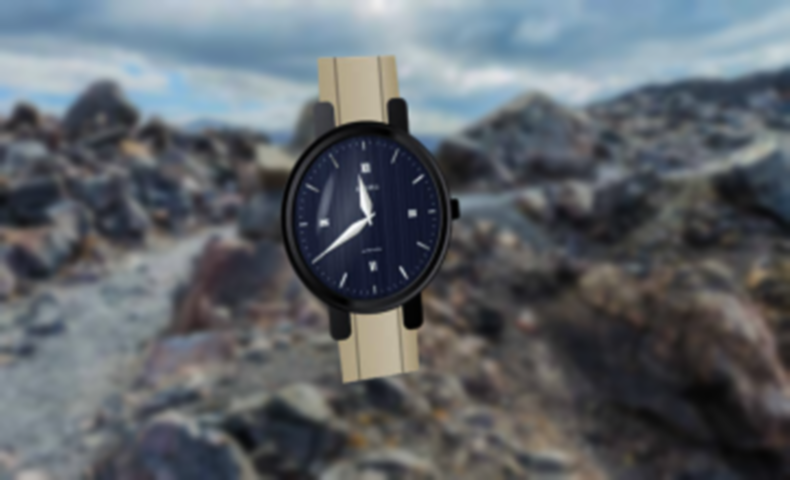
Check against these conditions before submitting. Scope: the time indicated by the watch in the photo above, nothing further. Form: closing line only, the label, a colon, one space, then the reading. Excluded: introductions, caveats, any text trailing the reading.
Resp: 11:40
